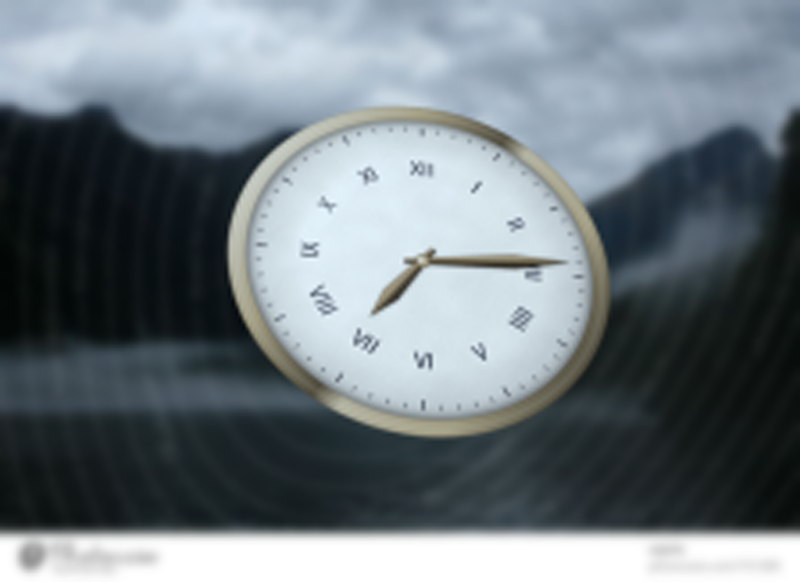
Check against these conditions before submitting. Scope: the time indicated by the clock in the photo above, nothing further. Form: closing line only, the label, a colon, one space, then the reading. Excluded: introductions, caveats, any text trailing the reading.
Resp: 7:14
